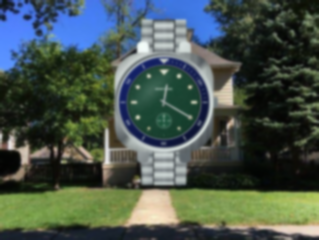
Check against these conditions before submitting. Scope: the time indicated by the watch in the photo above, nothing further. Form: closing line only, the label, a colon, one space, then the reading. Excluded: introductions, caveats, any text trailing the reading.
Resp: 12:20
